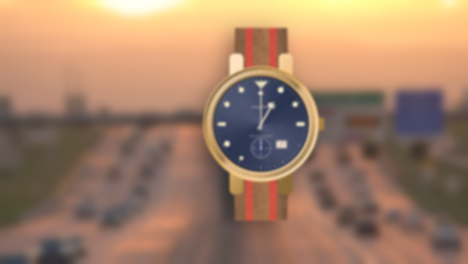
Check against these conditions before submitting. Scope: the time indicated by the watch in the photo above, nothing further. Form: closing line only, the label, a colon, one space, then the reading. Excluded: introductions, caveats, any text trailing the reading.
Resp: 1:00
